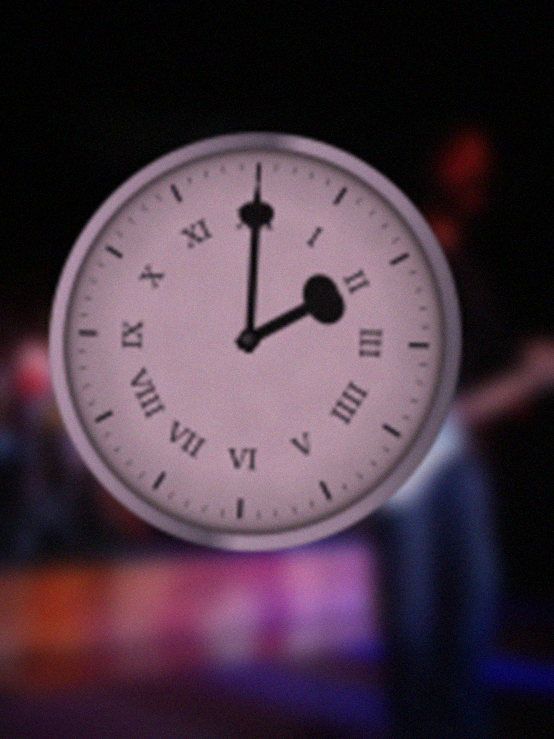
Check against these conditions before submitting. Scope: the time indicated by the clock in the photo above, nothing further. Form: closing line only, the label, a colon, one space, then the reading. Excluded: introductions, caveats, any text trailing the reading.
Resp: 2:00
